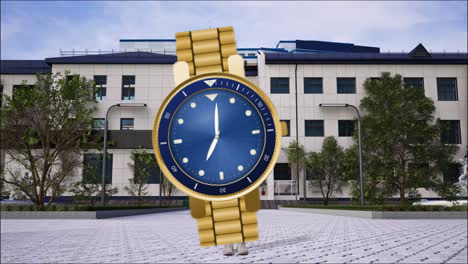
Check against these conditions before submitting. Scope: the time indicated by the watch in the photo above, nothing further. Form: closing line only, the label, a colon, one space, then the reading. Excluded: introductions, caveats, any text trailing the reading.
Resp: 7:01
